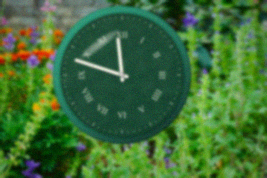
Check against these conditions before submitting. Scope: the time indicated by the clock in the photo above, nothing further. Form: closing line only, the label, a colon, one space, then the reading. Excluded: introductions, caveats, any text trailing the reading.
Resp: 11:48
